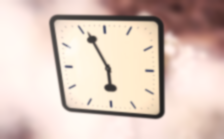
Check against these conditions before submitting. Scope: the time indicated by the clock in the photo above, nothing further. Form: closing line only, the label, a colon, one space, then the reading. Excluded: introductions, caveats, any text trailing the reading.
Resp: 5:56
